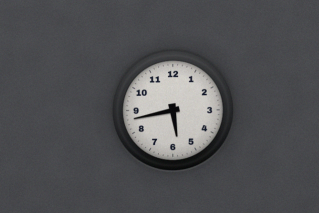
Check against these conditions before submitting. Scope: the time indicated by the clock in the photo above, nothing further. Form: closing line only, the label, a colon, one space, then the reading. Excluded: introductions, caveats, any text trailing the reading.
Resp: 5:43
